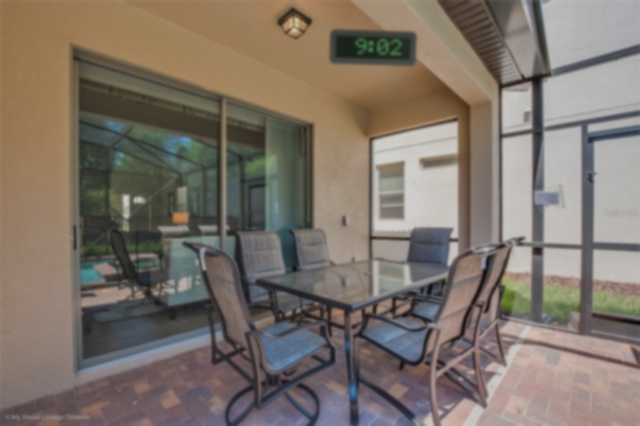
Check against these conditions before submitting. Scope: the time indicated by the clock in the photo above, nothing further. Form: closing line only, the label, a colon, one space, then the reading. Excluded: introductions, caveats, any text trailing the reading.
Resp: 9:02
